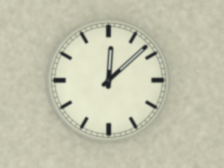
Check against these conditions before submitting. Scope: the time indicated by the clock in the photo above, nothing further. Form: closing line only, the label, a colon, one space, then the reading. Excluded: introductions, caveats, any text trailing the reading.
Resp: 12:08
